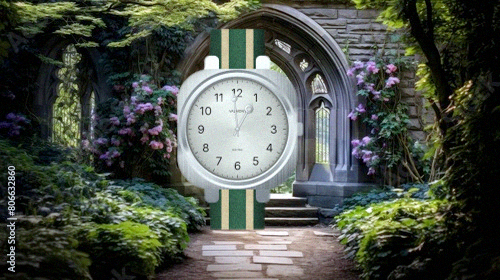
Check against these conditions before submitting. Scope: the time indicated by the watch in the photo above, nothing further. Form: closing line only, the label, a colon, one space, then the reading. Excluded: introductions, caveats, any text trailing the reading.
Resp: 12:59
